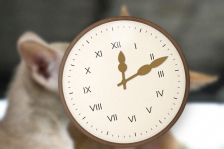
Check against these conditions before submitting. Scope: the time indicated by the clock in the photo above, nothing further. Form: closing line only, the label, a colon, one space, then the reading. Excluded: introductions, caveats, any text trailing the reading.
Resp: 12:12
